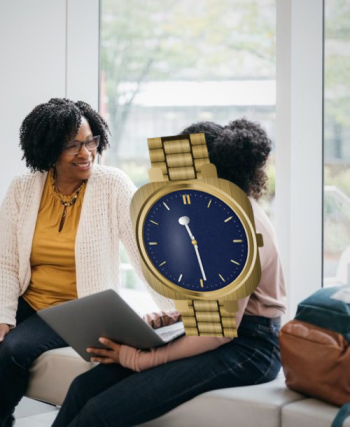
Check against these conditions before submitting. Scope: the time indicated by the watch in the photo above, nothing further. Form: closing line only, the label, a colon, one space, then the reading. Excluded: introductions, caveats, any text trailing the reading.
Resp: 11:29
